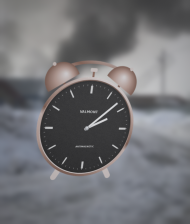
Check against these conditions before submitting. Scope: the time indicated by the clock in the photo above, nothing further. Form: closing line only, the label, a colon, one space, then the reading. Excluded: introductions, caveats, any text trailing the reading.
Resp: 2:08
